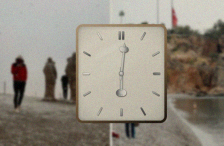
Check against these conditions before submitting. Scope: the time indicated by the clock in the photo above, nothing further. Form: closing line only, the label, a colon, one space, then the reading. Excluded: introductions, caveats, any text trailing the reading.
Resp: 6:01
